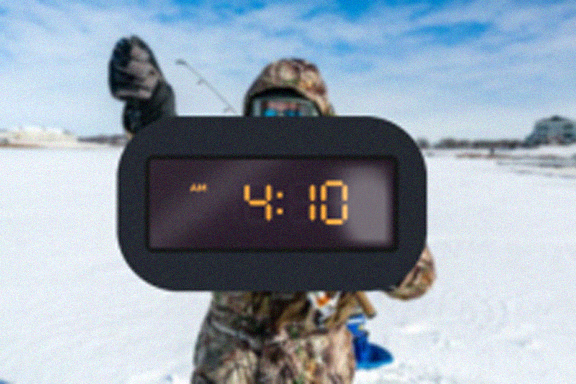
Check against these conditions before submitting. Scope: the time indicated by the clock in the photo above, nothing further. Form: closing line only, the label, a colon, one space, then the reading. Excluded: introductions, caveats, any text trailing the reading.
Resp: 4:10
